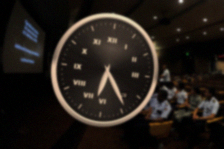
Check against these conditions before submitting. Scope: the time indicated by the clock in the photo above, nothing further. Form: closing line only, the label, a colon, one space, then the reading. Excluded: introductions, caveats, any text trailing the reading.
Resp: 6:24
